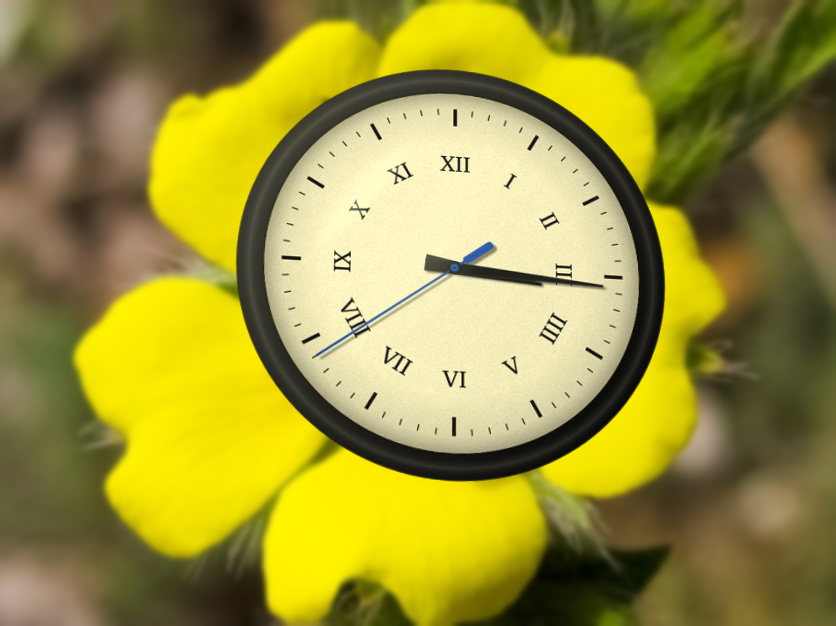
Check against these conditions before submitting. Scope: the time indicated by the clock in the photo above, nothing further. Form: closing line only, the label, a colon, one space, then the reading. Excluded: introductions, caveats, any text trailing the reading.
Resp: 3:15:39
